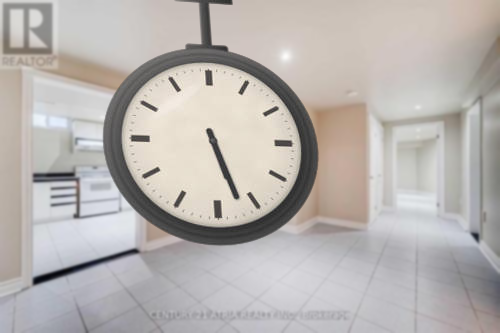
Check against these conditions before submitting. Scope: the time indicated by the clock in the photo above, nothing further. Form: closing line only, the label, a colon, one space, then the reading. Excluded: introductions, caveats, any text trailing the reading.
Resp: 5:27
